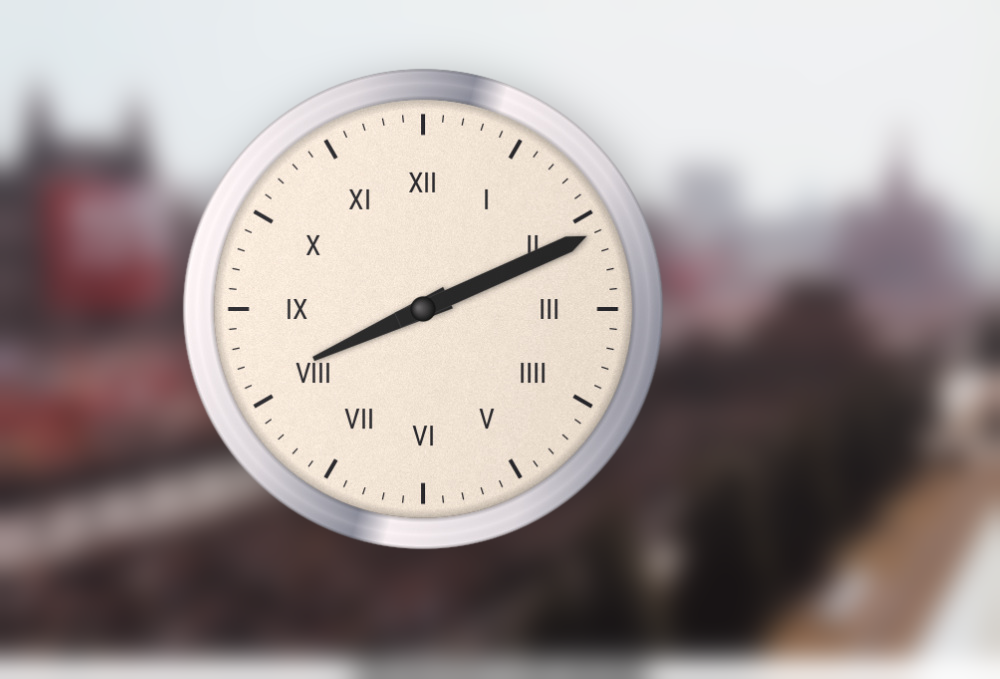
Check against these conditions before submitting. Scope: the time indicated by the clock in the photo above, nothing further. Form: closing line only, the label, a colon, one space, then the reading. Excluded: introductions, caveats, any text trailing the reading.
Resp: 8:11
